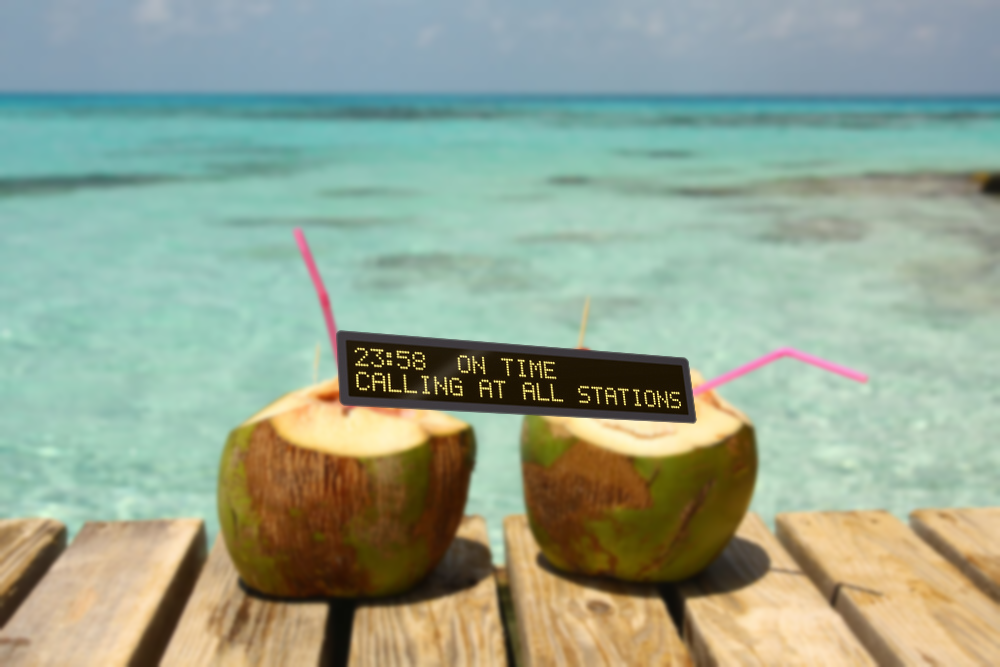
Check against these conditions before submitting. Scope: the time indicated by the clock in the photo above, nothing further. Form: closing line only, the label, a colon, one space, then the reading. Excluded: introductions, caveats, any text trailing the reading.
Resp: 23:58
